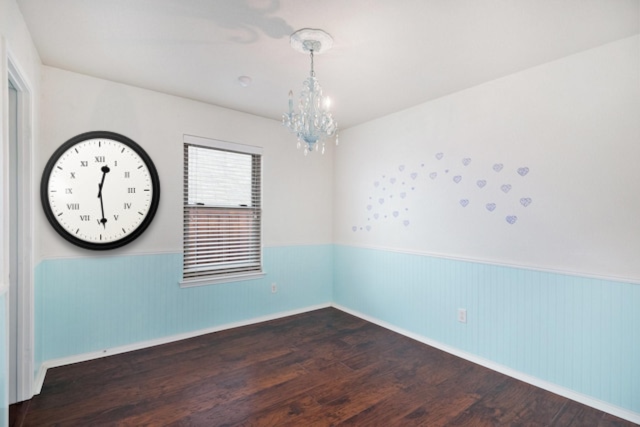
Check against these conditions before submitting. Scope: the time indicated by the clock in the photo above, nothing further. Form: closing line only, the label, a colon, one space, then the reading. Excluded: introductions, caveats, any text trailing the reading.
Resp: 12:29
